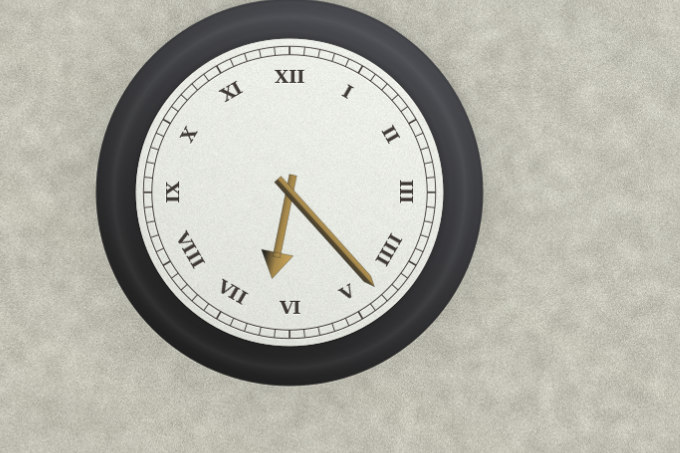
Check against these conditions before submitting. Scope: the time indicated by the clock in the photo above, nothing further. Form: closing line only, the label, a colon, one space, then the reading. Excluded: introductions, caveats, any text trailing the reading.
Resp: 6:23
